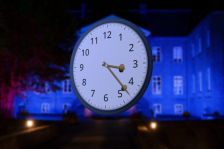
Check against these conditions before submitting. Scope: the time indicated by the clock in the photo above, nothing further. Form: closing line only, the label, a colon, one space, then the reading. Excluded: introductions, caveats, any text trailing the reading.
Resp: 3:23
